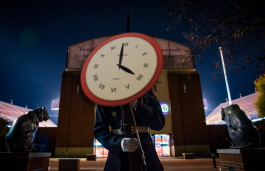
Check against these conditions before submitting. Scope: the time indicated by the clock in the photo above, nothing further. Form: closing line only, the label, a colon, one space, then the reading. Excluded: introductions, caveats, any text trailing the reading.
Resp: 3:59
